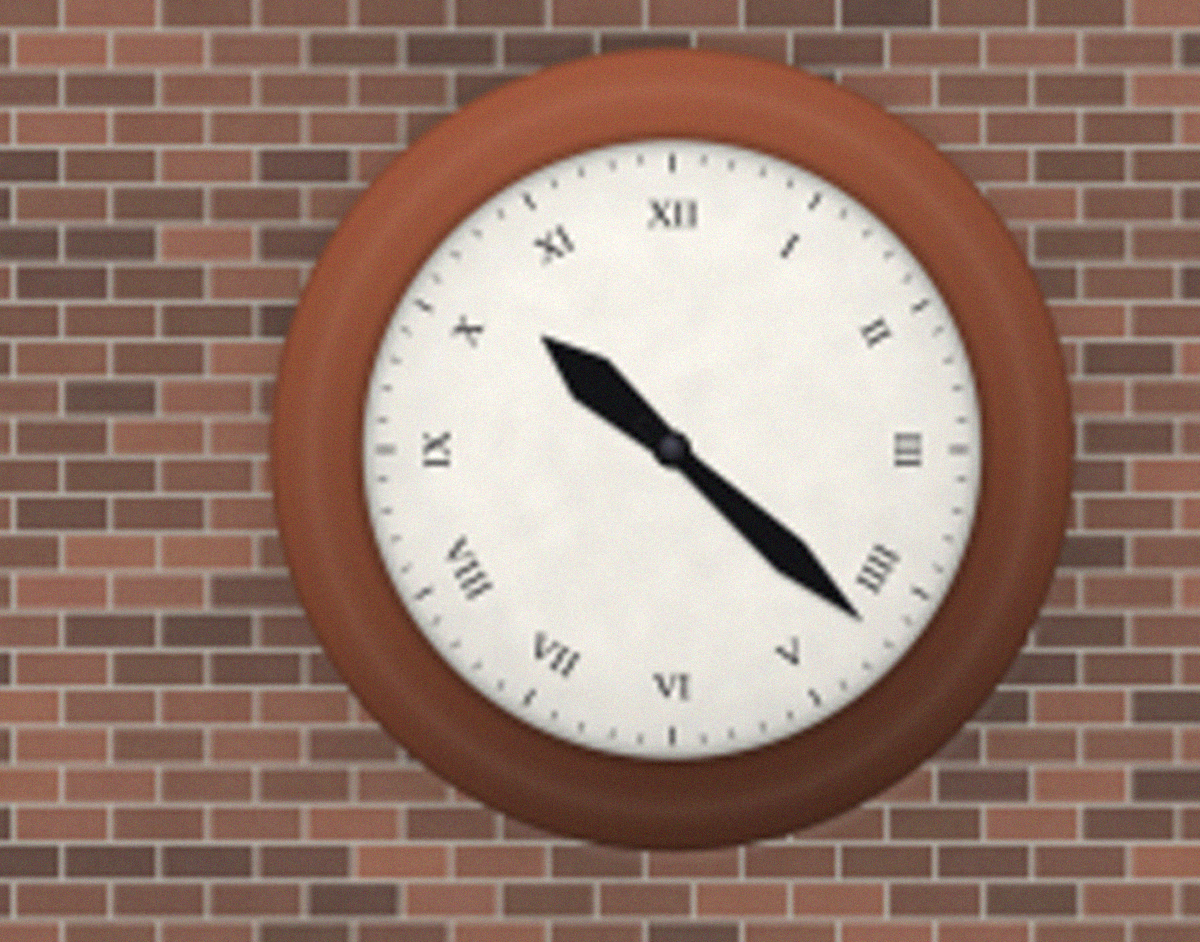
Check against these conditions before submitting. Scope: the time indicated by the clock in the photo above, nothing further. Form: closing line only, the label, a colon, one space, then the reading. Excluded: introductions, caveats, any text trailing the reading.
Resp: 10:22
